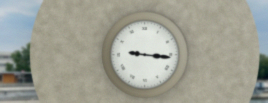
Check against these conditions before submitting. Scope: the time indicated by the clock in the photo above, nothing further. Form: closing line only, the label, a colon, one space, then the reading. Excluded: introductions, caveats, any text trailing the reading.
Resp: 9:16
